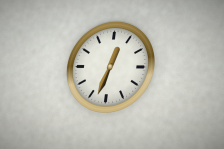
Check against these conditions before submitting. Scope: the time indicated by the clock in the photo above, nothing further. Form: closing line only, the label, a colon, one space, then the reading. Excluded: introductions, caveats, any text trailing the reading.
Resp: 12:33
